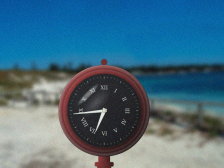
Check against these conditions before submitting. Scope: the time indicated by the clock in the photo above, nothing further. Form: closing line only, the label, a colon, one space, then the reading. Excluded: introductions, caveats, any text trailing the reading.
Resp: 6:44
